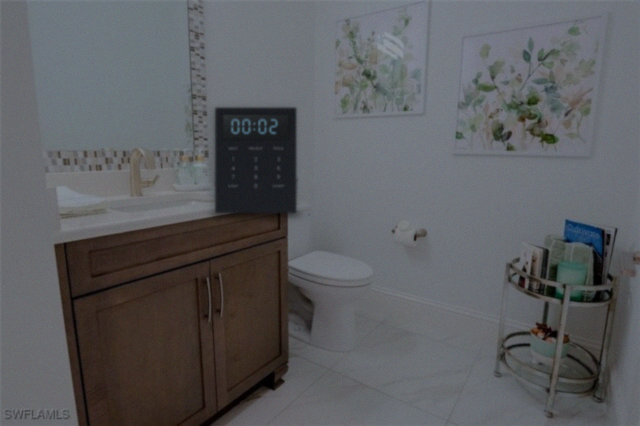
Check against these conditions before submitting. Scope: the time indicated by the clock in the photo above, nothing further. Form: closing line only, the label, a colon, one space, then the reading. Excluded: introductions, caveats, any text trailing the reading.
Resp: 0:02
